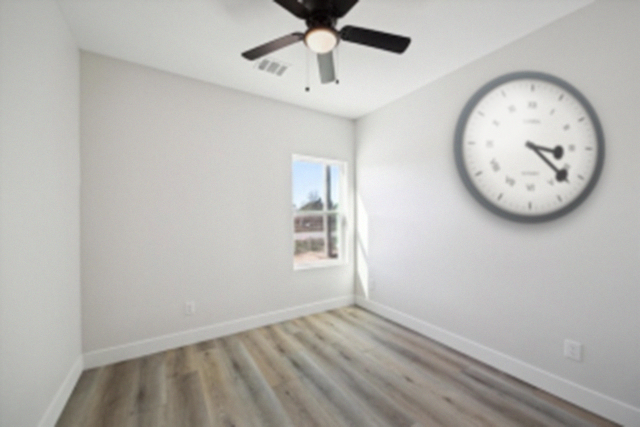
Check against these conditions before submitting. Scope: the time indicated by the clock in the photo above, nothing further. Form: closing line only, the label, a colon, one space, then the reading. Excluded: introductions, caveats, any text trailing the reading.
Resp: 3:22
